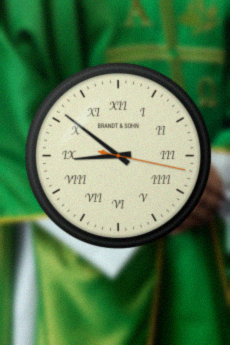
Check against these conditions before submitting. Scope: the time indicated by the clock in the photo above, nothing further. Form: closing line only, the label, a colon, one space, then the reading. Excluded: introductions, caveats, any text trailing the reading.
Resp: 8:51:17
